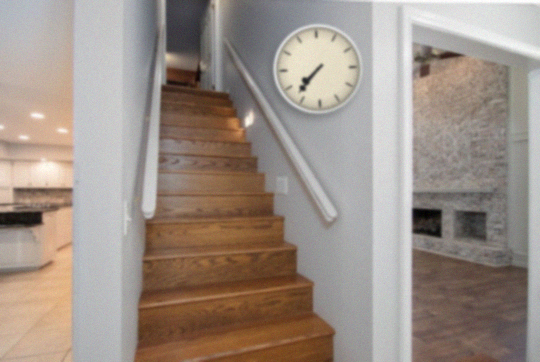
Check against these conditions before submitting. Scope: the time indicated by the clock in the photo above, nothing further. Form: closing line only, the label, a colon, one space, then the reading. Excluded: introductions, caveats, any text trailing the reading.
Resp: 7:37
